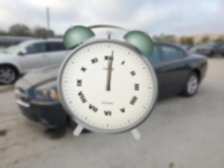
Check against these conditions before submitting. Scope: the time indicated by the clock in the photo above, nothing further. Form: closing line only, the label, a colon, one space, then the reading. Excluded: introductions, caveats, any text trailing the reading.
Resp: 12:01
